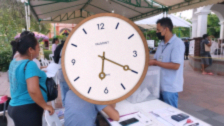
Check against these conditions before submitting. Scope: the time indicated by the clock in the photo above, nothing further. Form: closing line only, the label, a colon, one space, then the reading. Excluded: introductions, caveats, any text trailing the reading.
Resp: 6:20
